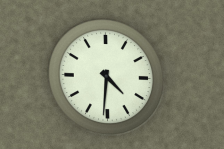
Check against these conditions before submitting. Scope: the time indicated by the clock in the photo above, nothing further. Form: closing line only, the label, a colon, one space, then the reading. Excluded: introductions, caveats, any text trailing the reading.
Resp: 4:31
